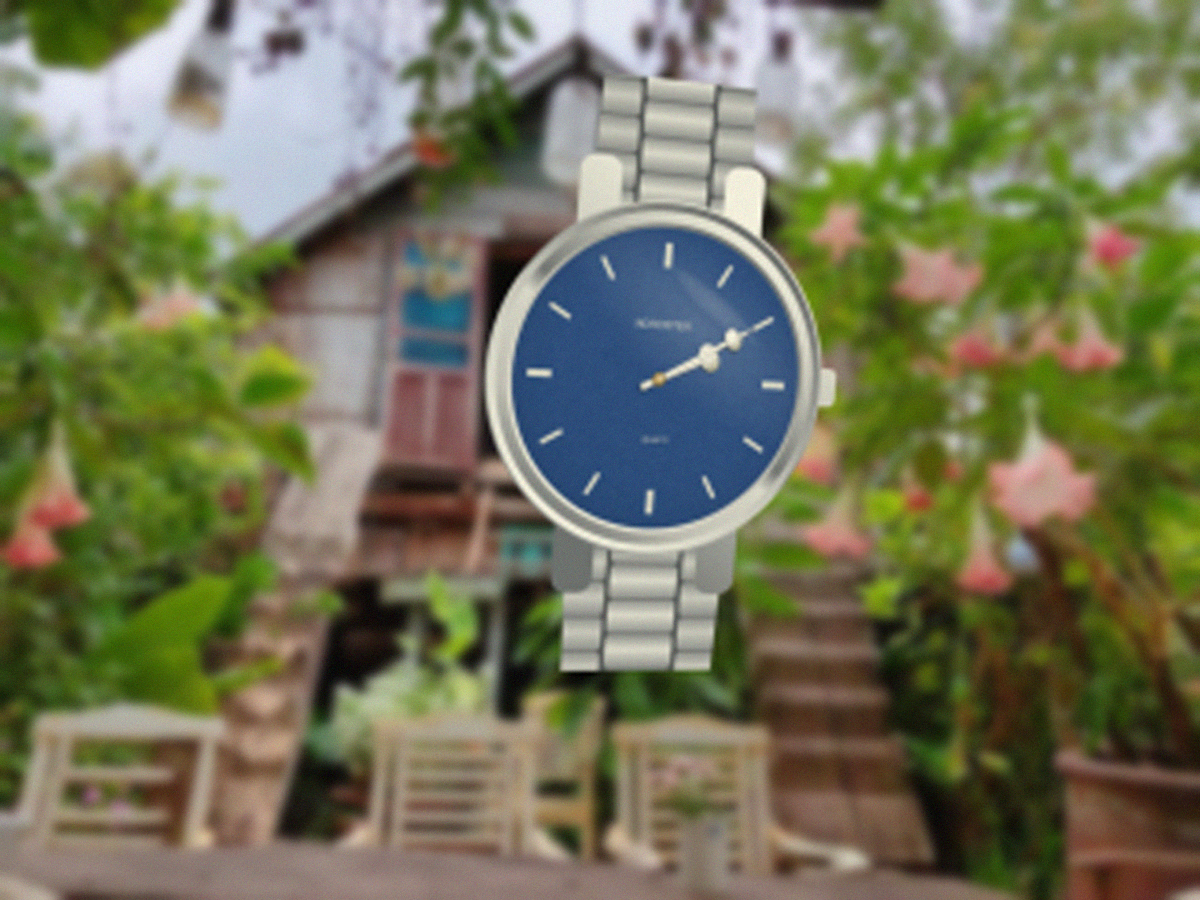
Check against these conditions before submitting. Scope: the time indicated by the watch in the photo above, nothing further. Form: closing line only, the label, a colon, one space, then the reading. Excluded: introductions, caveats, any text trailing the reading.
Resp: 2:10
